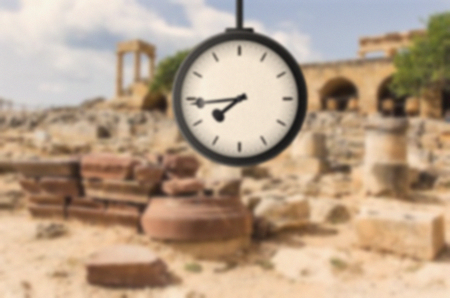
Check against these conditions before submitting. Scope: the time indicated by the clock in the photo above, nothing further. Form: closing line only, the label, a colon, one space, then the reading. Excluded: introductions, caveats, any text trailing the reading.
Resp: 7:44
